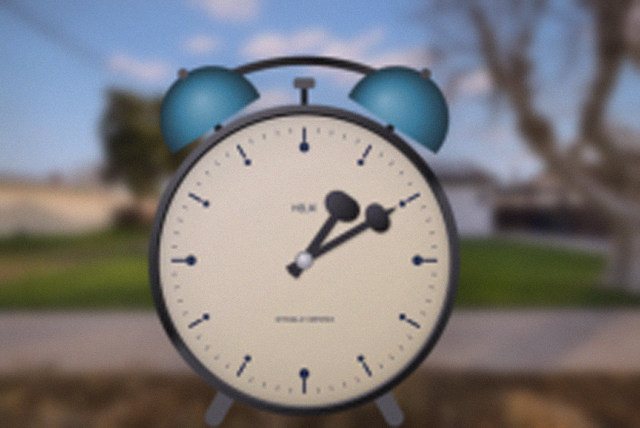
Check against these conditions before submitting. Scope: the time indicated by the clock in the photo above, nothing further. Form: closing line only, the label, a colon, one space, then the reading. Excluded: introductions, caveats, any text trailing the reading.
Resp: 1:10
